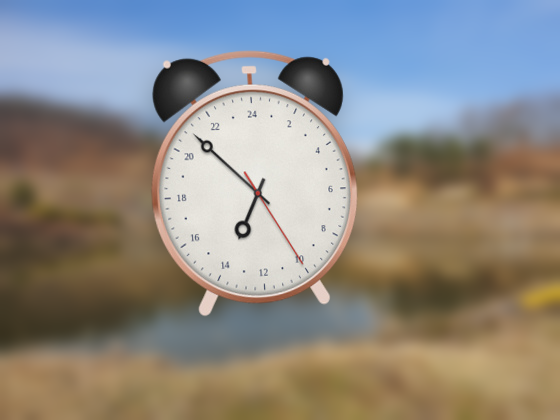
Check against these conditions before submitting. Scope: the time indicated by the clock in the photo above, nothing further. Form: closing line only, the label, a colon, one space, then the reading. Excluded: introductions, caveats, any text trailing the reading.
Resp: 13:52:25
